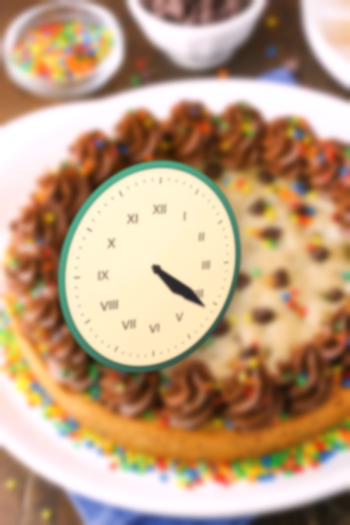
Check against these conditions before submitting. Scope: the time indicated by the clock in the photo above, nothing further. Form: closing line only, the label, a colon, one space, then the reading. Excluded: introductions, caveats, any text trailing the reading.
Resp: 4:21
